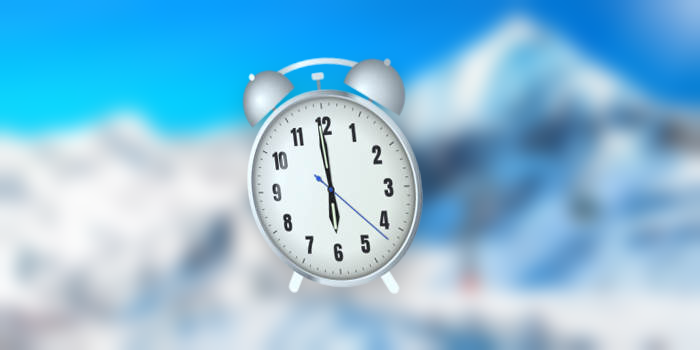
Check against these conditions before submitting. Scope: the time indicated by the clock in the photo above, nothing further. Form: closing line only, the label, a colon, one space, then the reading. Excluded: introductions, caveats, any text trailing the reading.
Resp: 5:59:22
